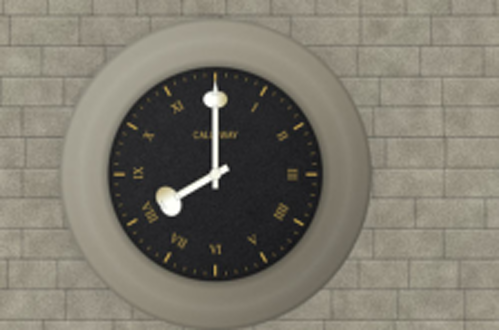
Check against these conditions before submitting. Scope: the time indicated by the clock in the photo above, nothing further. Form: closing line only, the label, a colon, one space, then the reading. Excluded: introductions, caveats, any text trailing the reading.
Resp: 8:00
